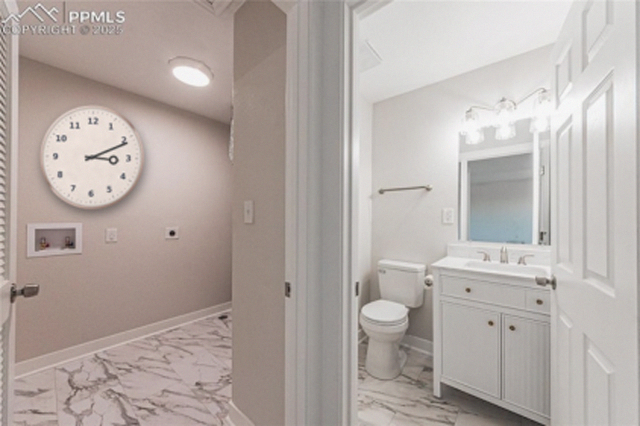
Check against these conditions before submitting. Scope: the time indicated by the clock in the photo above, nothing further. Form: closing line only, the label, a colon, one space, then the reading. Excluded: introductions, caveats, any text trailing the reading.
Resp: 3:11
